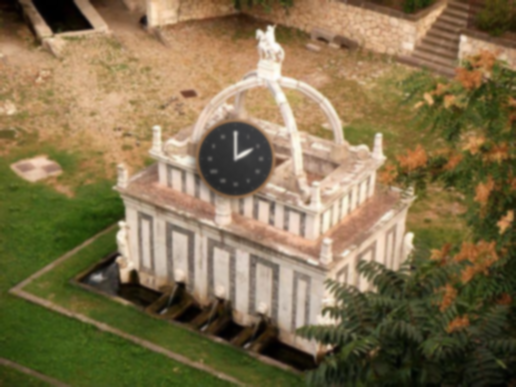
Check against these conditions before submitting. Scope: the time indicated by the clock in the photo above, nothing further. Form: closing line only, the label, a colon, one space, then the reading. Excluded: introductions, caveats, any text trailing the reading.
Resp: 2:00
